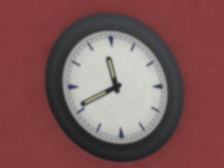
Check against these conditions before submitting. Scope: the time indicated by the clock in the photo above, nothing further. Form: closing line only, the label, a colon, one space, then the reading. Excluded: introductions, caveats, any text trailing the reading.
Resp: 11:41
